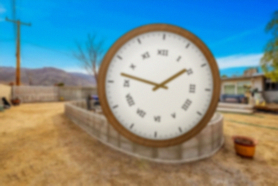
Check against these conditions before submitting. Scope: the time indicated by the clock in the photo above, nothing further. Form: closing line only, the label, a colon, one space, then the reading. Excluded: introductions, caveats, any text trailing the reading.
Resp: 1:47
